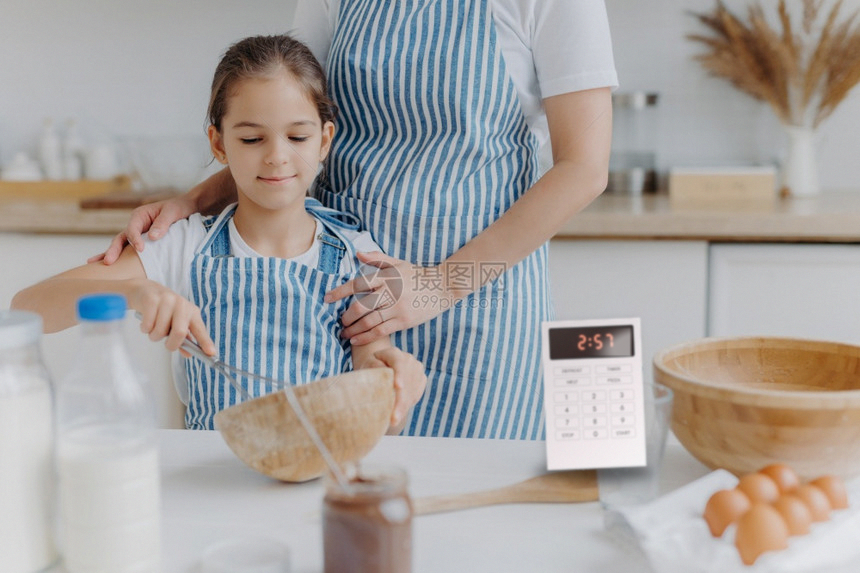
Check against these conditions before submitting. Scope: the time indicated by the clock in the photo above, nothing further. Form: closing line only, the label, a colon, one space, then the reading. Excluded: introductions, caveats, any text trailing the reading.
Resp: 2:57
